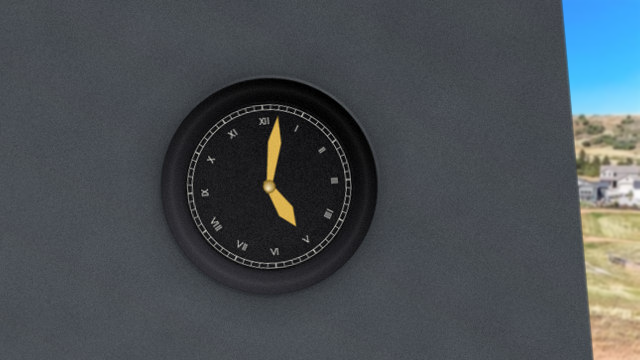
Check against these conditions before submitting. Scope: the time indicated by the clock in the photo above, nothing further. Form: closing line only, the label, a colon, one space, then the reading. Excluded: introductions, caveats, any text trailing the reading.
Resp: 5:02
